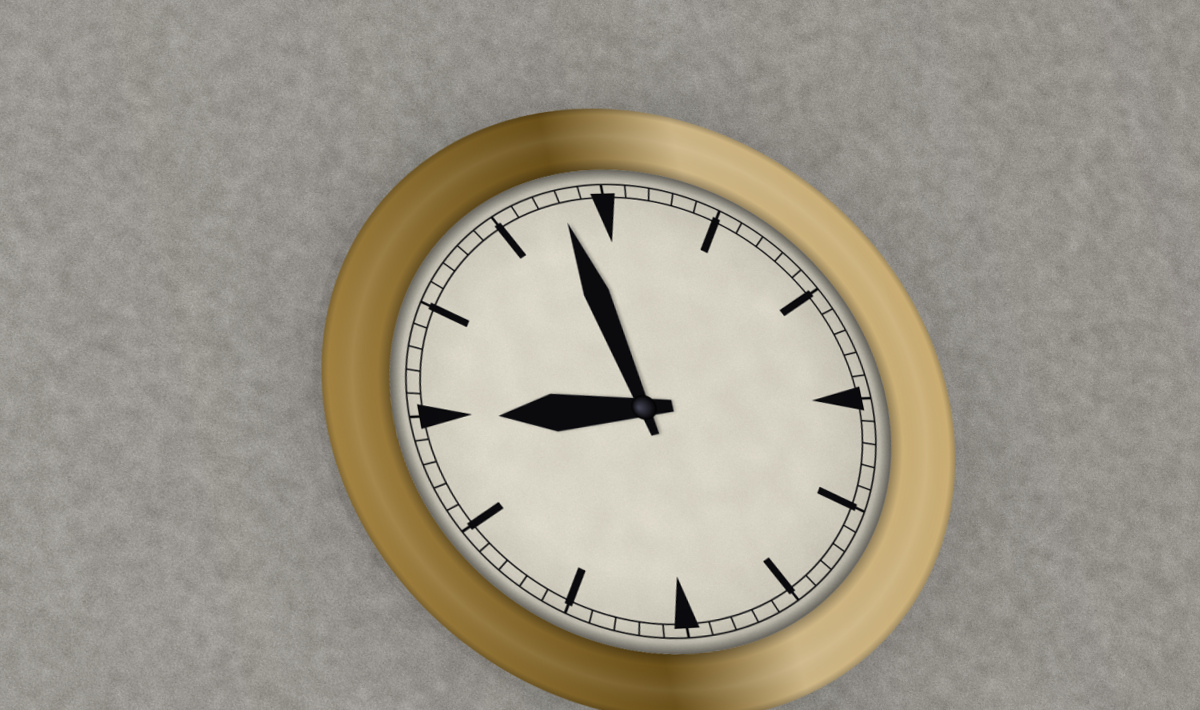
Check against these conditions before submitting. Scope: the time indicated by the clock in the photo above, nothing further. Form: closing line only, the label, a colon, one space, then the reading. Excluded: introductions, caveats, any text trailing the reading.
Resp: 8:58
